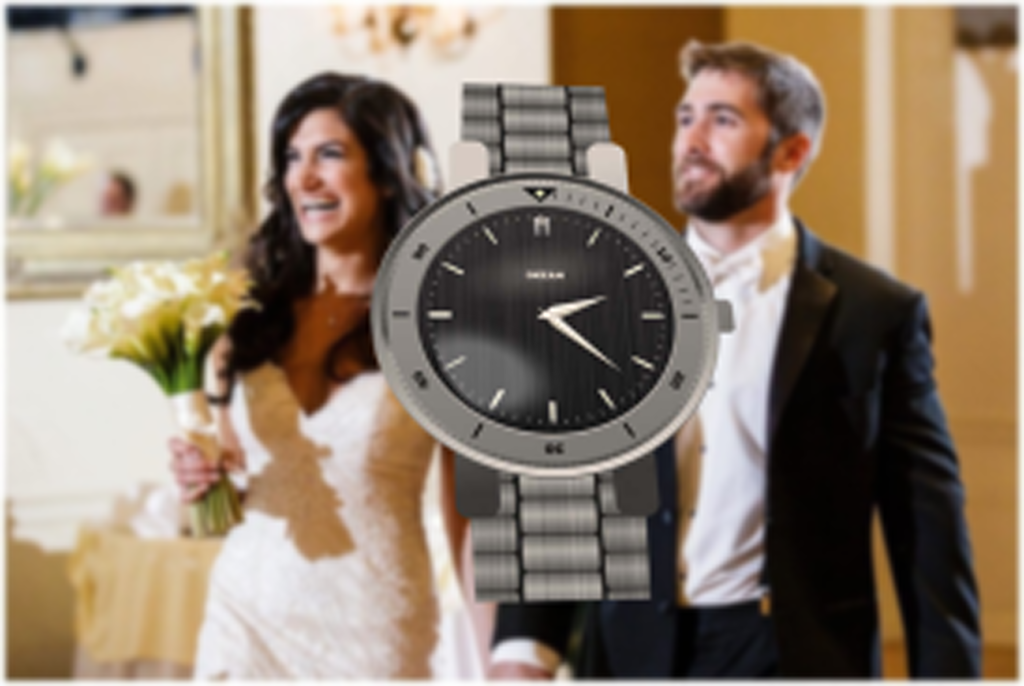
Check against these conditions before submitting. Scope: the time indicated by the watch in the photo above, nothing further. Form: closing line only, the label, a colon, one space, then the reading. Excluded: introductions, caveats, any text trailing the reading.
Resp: 2:22
